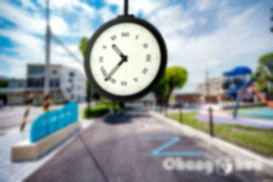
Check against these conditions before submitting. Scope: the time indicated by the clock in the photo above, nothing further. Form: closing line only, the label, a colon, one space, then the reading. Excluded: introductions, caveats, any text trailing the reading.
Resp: 10:37
